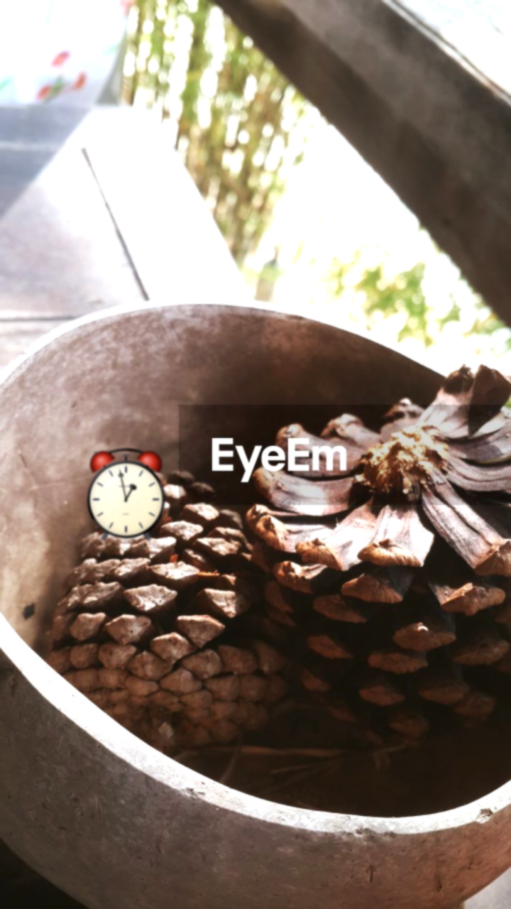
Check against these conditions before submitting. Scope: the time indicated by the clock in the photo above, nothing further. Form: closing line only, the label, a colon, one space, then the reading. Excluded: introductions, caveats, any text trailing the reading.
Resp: 12:58
